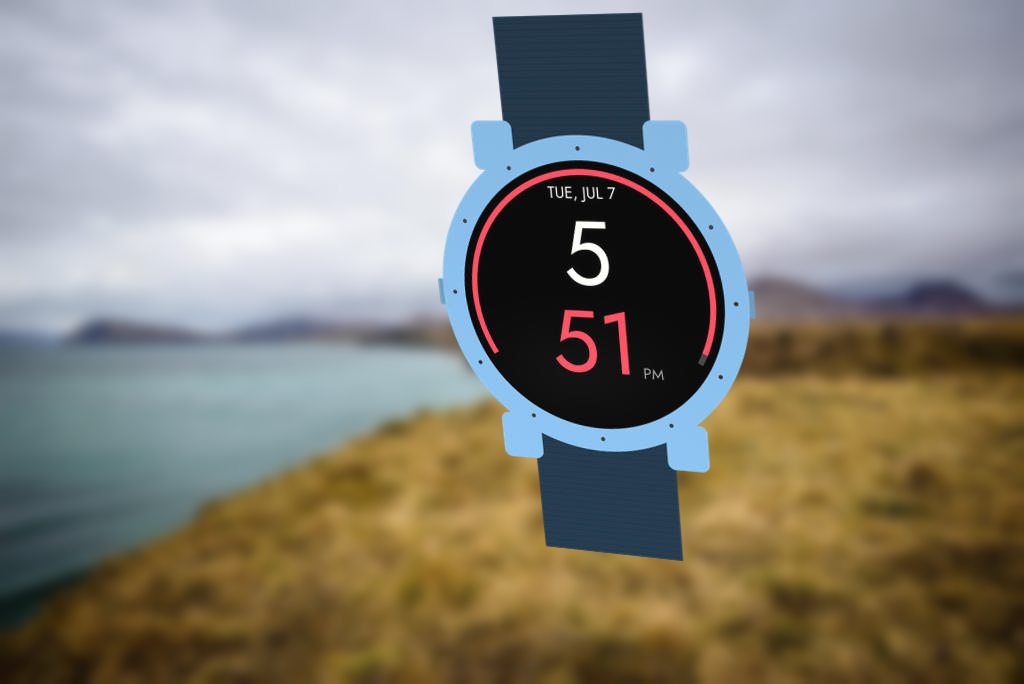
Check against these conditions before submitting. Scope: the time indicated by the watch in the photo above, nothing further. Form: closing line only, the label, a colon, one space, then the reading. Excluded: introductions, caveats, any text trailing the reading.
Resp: 5:51
